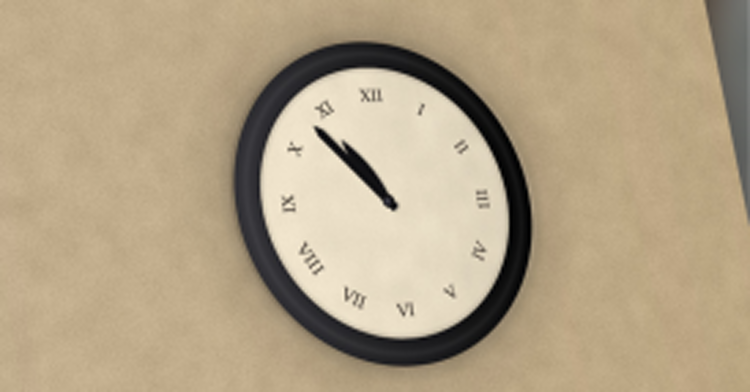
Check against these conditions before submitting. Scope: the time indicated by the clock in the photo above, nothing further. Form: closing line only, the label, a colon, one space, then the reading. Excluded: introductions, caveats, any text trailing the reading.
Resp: 10:53
